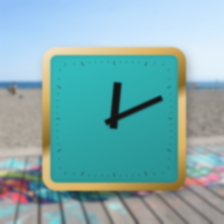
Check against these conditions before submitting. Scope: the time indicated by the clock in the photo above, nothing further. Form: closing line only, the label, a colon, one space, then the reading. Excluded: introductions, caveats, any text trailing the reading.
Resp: 12:11
